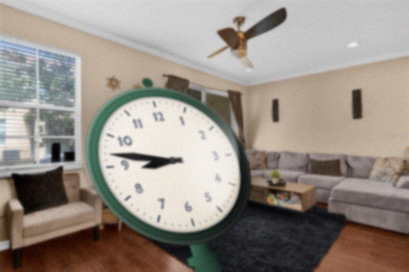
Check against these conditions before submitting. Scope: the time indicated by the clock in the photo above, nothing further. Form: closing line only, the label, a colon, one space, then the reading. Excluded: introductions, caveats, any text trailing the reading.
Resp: 8:47
